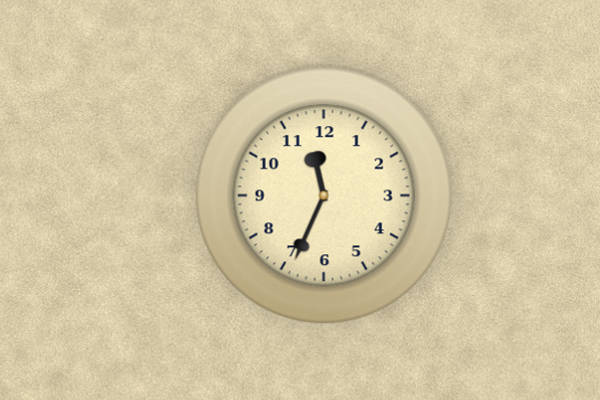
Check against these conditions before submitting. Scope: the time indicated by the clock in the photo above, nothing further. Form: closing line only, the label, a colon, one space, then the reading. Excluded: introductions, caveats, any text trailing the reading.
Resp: 11:34
